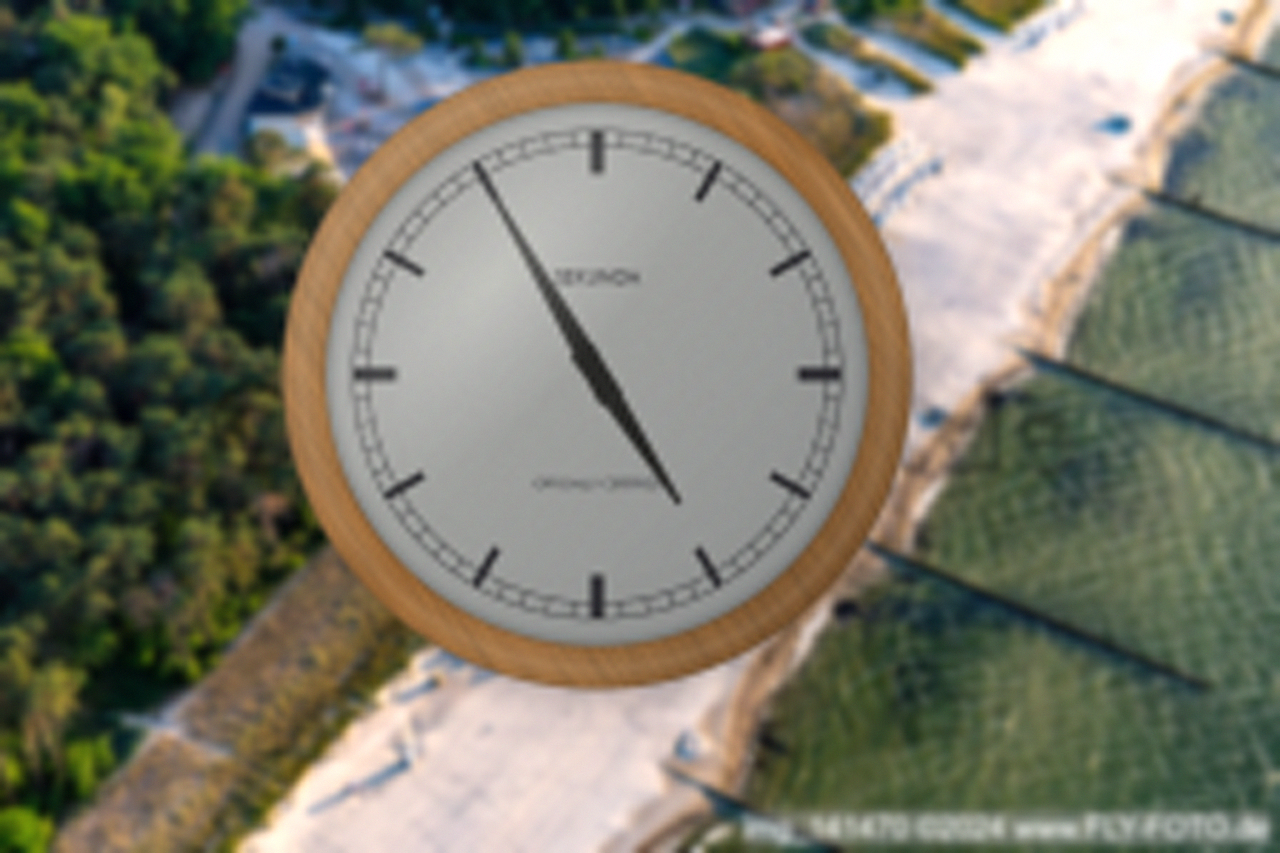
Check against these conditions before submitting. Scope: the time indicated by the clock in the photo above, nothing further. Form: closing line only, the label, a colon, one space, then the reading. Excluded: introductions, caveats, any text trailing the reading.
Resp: 4:55
